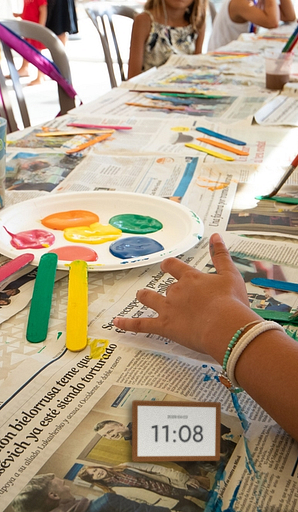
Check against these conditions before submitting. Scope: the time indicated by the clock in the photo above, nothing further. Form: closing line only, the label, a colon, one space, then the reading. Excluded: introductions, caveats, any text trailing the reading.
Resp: 11:08
